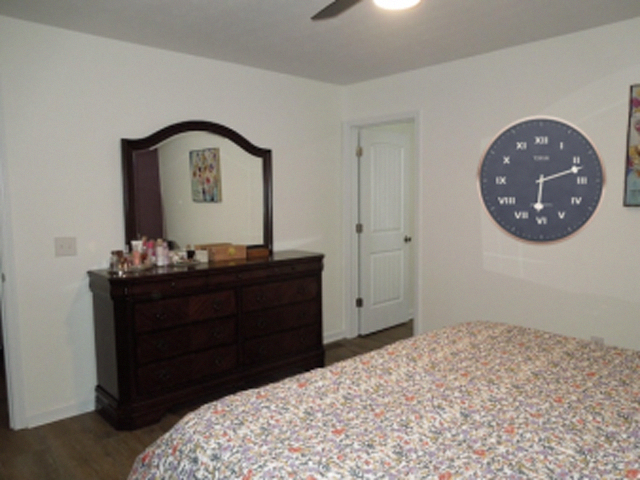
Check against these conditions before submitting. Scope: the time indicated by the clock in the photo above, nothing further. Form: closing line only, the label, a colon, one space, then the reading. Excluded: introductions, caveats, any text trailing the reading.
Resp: 6:12
